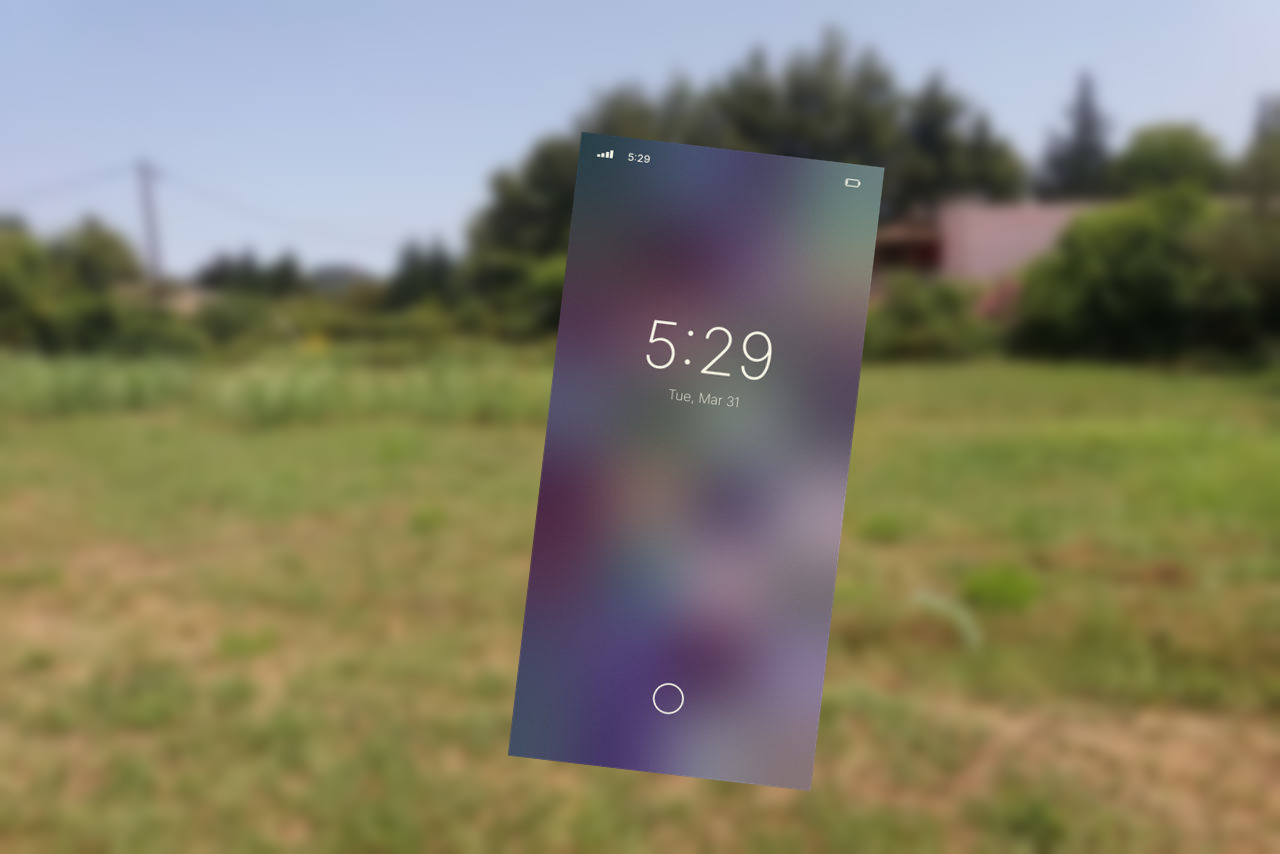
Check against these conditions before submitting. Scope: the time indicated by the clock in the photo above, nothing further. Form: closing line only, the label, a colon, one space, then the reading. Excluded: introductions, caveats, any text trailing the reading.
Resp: 5:29
